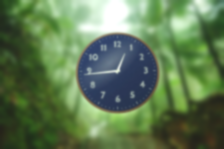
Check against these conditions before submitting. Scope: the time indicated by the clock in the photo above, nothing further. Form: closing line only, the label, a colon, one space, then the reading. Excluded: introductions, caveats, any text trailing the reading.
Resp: 12:44
